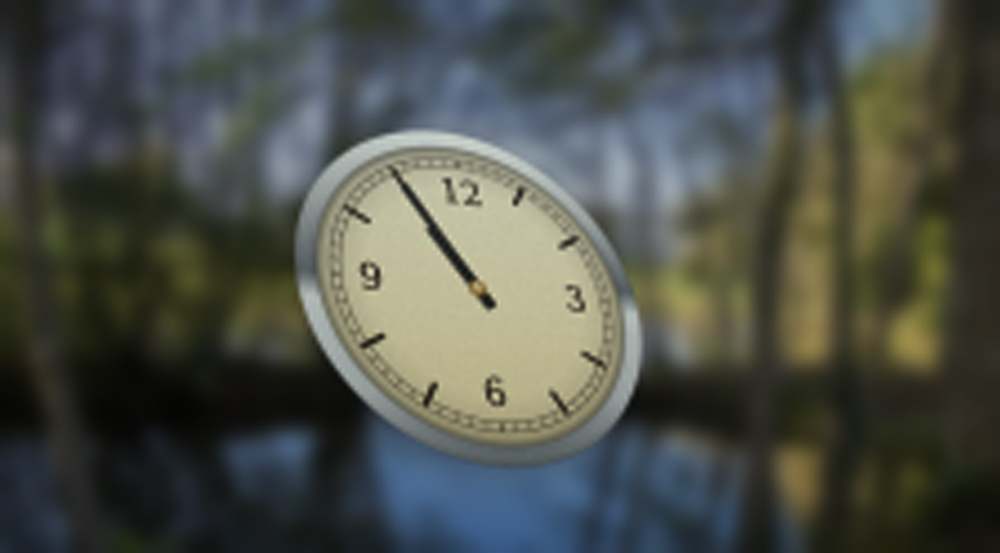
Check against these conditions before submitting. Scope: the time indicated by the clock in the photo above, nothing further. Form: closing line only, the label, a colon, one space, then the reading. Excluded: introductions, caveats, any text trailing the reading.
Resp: 10:55
